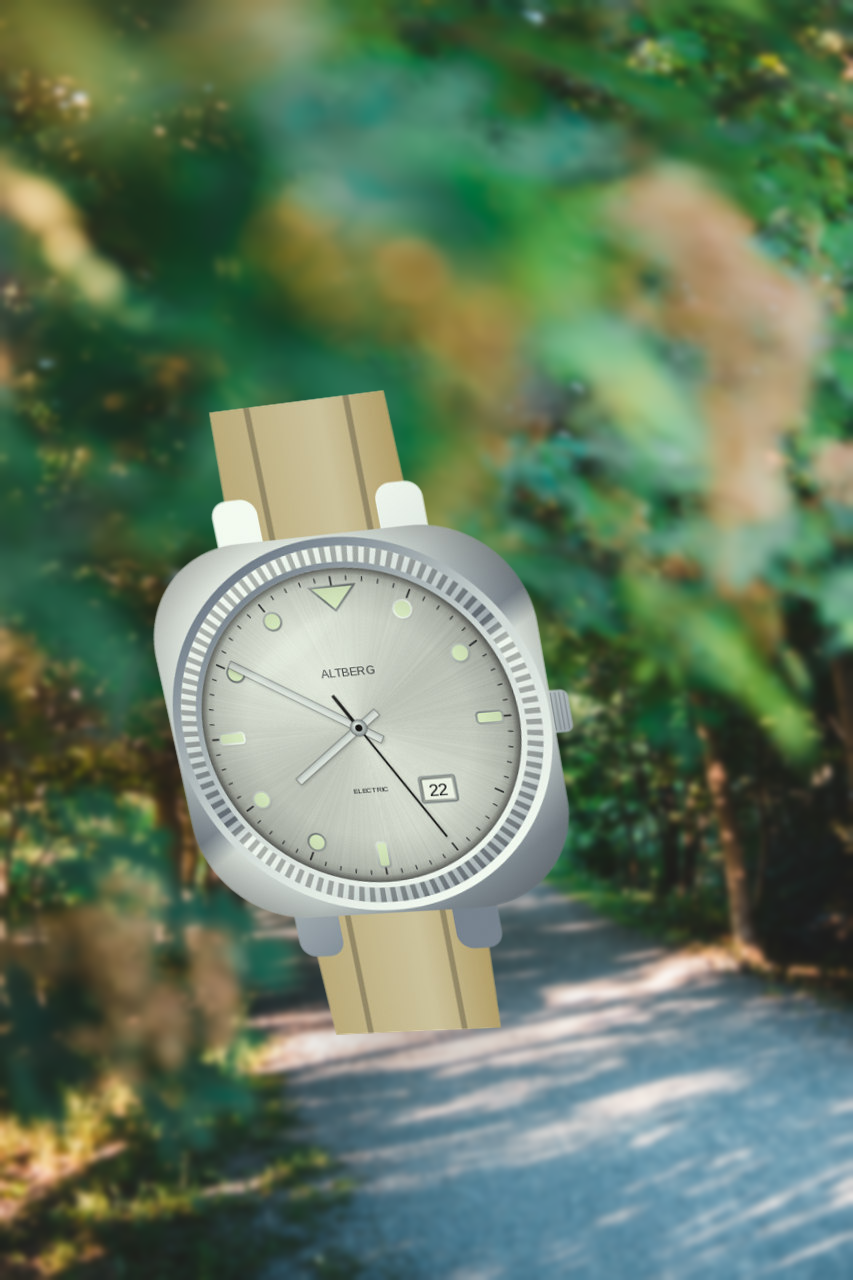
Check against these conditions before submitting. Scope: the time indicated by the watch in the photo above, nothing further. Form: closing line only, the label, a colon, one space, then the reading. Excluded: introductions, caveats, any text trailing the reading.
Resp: 7:50:25
